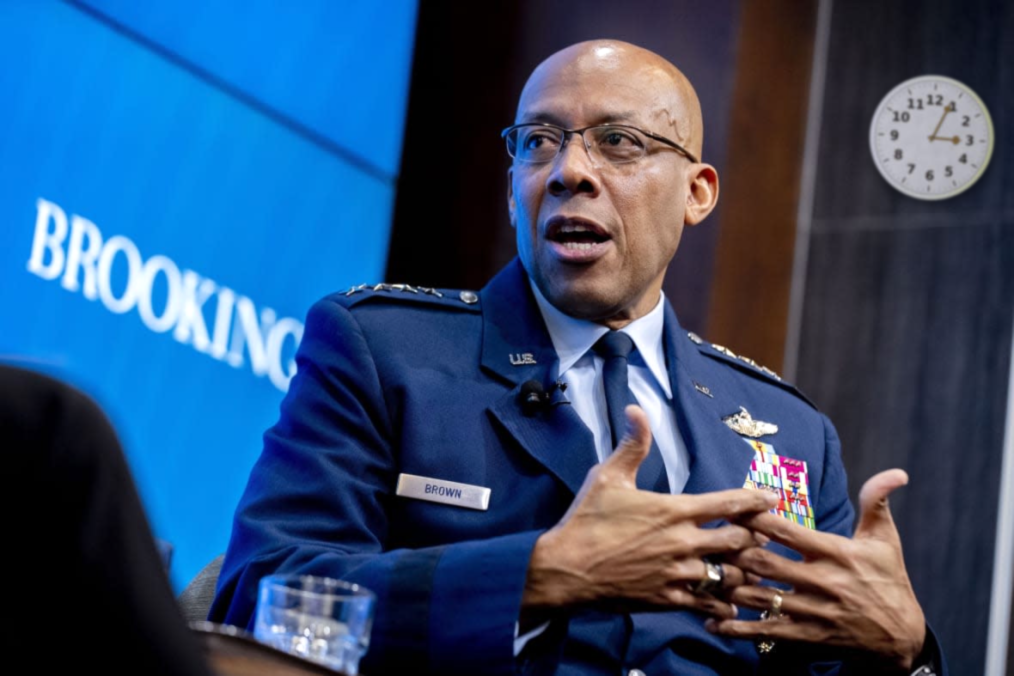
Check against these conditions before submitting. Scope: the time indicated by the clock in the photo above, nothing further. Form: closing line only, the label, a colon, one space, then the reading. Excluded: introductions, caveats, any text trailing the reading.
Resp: 3:04
